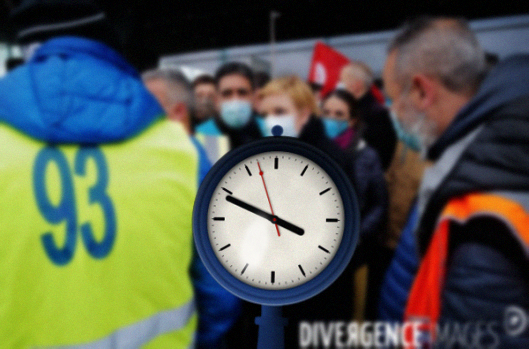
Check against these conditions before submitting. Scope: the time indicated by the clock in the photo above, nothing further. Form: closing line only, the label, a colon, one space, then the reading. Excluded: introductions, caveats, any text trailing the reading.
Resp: 3:48:57
